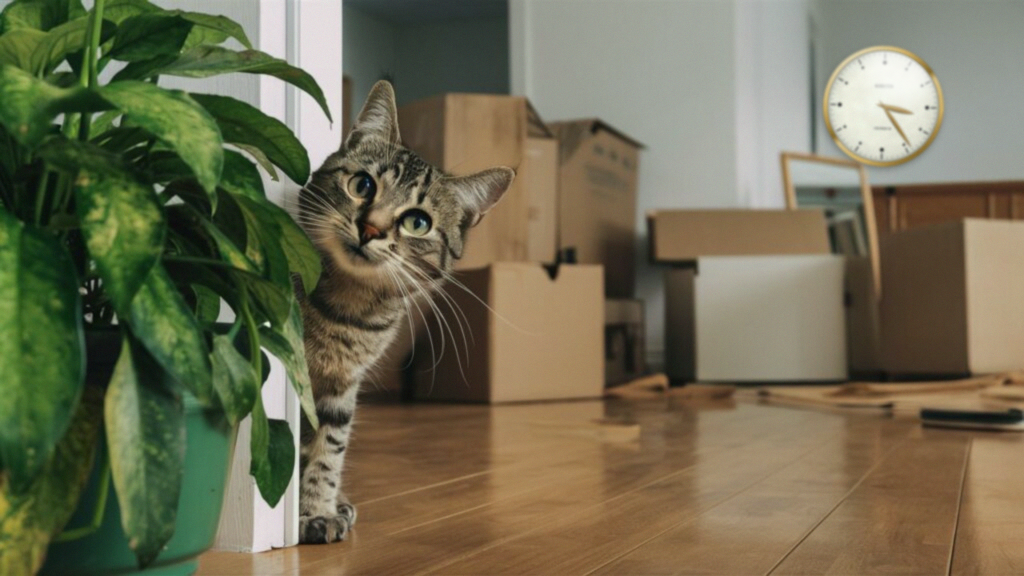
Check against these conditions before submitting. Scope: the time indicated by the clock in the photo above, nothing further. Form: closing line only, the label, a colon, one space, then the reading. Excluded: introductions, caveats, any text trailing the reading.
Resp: 3:24
